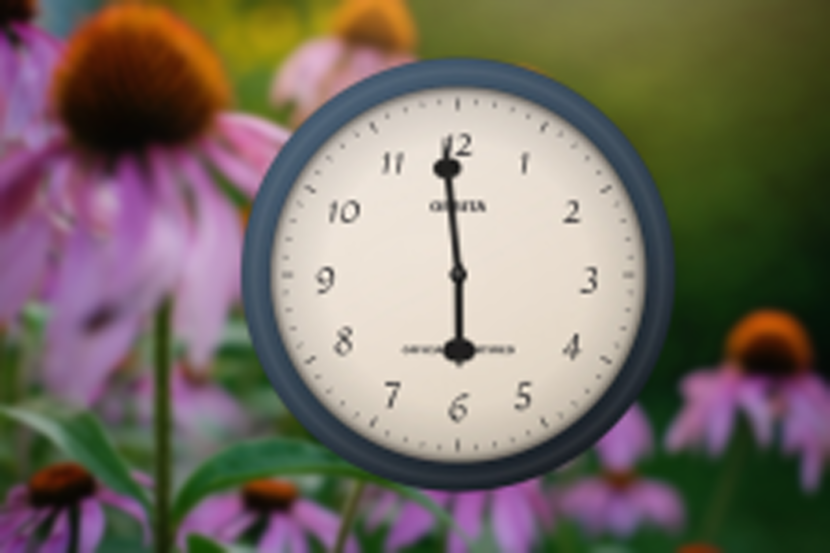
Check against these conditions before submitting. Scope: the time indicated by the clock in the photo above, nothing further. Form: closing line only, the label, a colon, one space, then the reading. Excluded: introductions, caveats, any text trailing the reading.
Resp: 5:59
